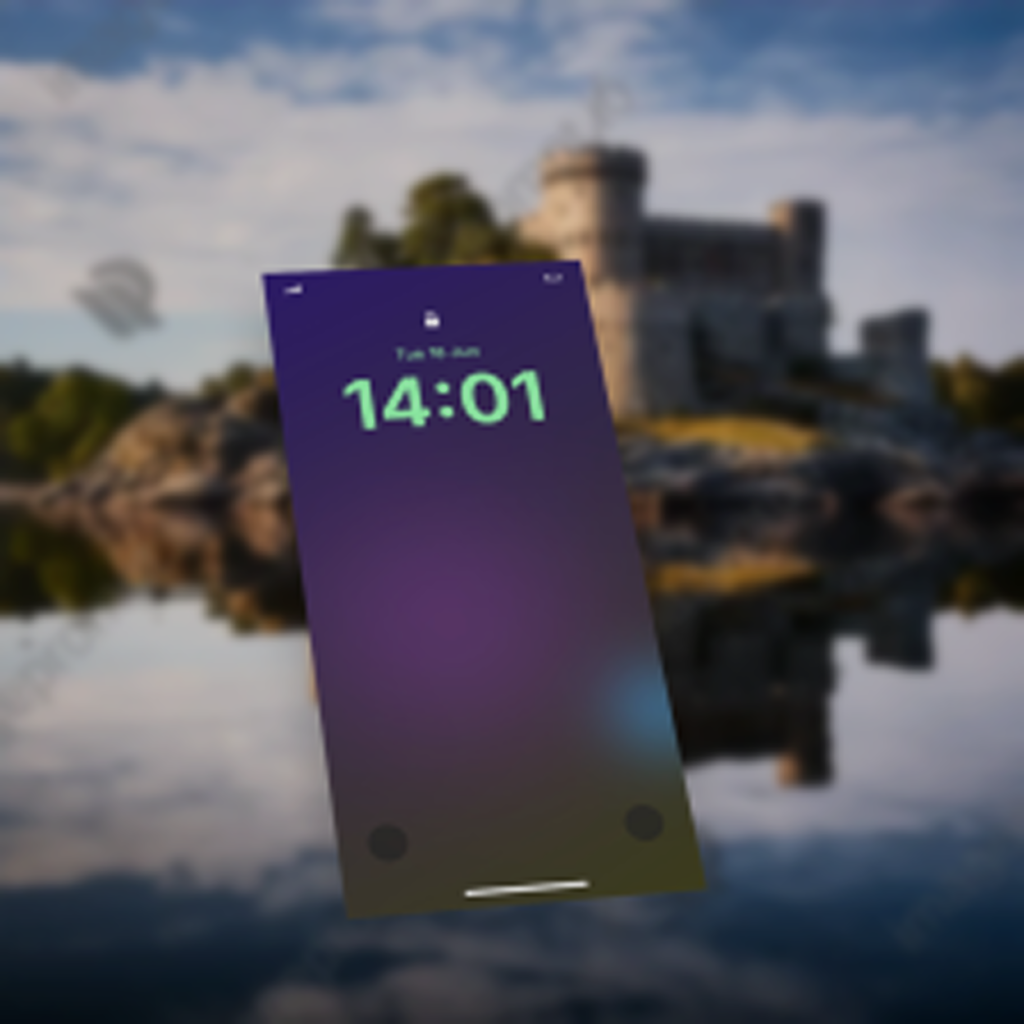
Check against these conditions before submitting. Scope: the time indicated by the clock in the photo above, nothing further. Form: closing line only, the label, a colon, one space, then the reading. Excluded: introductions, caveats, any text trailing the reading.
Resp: 14:01
